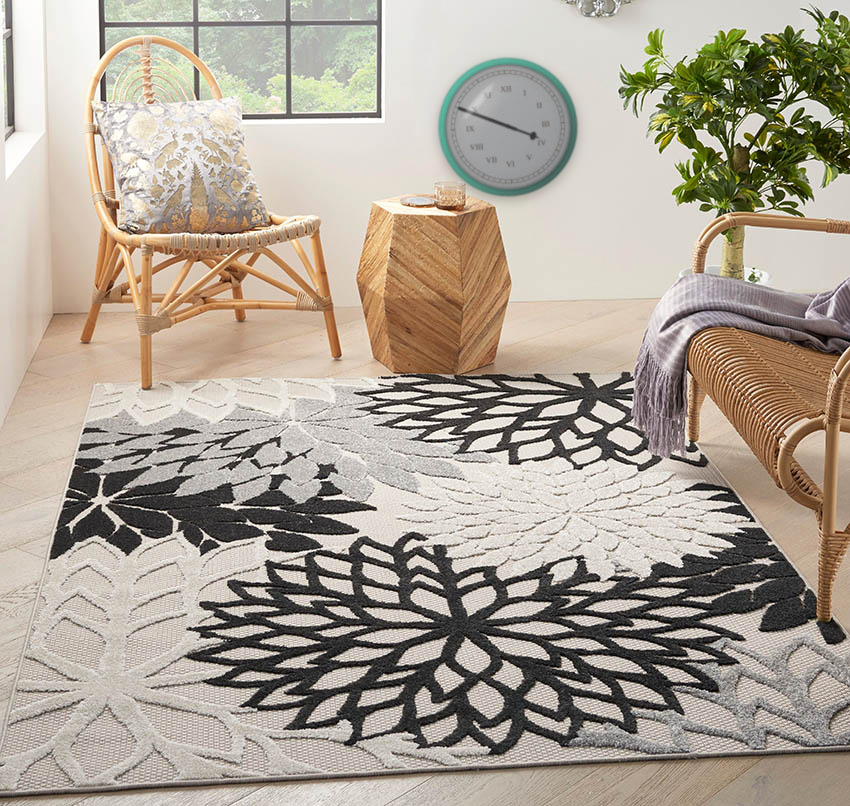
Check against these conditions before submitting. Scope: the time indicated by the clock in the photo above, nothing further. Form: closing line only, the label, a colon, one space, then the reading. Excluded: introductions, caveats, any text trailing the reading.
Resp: 3:49
